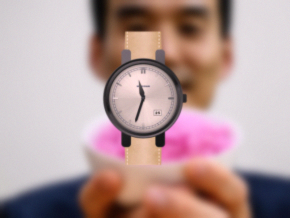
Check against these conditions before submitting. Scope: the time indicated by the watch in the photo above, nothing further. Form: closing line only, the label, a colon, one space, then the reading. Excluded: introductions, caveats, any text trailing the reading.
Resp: 11:33
